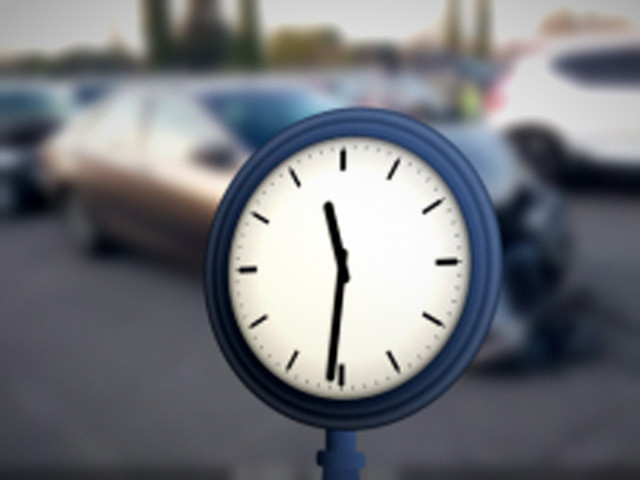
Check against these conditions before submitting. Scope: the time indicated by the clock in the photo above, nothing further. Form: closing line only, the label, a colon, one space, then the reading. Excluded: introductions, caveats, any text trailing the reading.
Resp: 11:31
